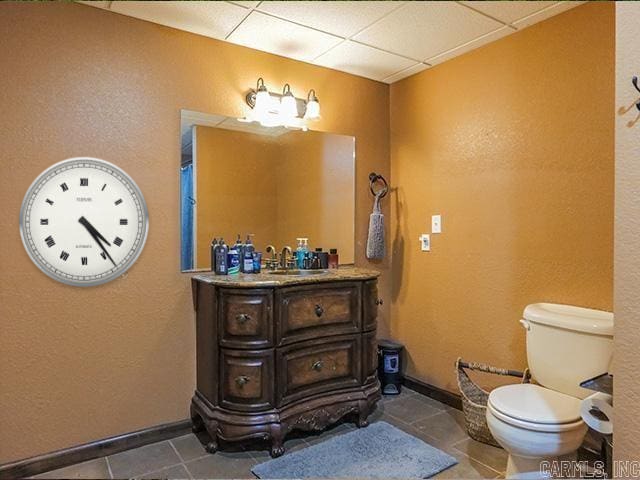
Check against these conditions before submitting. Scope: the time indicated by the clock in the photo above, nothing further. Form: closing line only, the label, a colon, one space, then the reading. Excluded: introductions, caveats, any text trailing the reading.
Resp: 4:24
